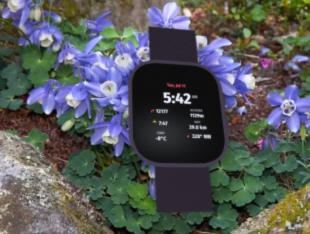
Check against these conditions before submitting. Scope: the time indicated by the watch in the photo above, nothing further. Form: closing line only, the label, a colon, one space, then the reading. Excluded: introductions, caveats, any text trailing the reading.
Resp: 5:42
